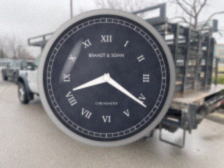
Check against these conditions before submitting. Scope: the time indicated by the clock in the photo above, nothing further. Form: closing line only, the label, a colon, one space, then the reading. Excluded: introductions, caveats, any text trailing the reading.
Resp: 8:21
